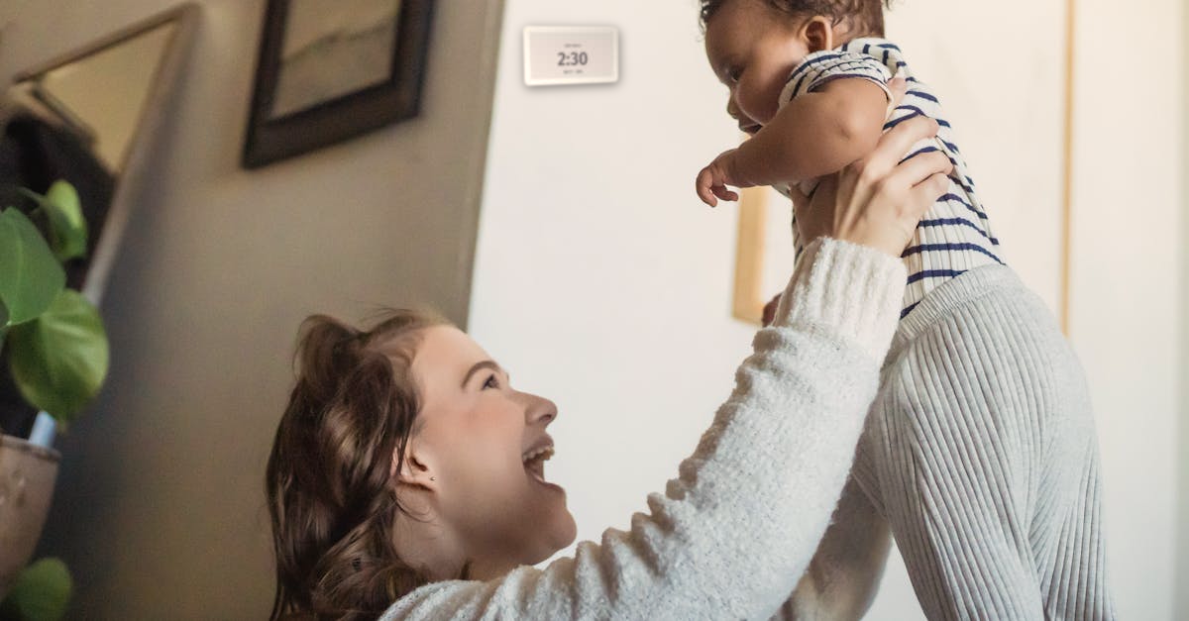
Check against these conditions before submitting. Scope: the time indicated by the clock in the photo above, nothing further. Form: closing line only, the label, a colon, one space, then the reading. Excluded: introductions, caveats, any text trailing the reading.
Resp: 2:30
